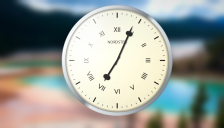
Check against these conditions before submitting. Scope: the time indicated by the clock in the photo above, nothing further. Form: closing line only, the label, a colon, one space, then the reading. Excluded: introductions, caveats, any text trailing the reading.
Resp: 7:04
